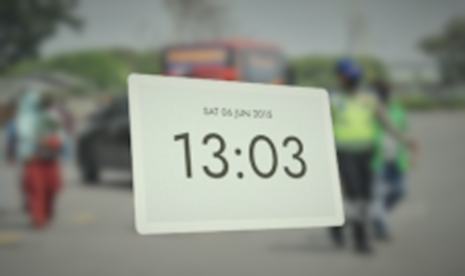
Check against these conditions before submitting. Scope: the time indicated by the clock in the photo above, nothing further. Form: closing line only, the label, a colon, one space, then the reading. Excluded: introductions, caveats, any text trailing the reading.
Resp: 13:03
